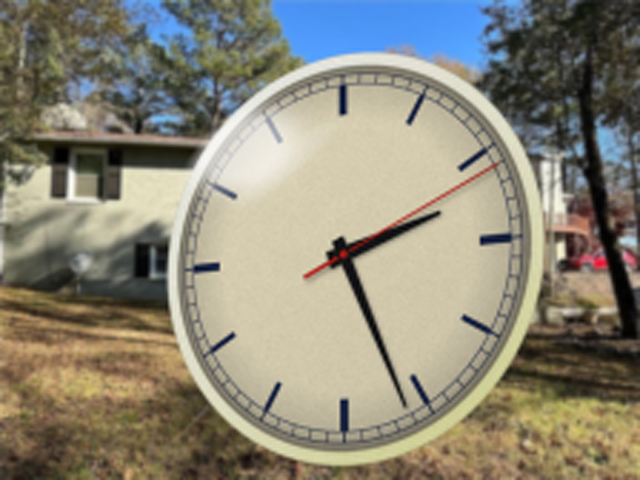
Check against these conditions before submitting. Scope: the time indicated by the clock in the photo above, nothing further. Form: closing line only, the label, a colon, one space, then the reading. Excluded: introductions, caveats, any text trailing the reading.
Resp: 2:26:11
